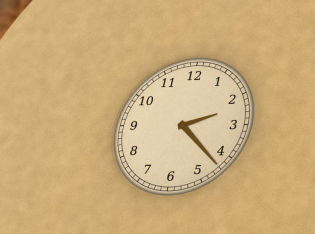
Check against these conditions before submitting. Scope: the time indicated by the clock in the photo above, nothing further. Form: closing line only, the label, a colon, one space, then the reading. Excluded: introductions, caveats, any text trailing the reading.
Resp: 2:22
